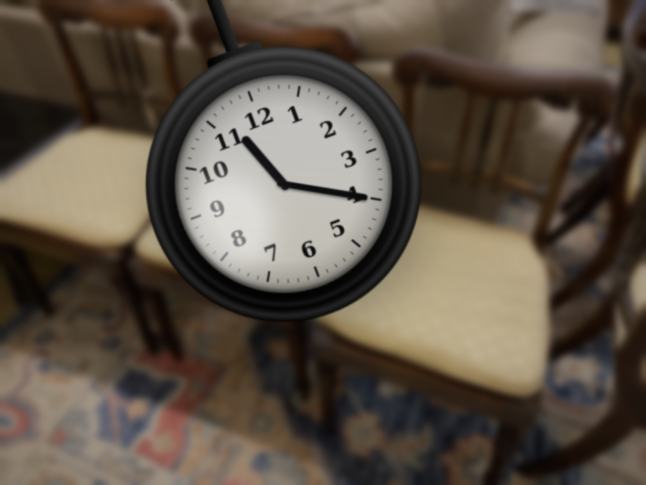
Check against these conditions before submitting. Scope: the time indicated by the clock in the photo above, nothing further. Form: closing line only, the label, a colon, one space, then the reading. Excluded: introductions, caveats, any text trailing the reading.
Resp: 11:20
